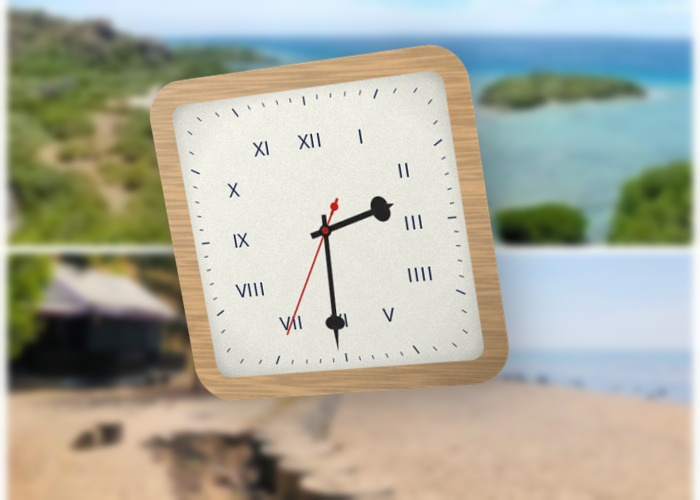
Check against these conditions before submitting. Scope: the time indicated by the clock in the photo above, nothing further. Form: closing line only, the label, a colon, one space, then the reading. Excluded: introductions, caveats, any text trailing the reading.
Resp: 2:30:35
